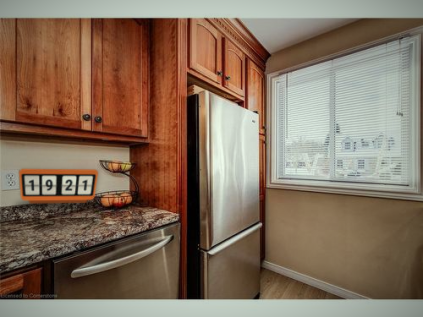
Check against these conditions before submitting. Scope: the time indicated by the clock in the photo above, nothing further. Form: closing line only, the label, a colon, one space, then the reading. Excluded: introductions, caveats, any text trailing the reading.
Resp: 19:21
